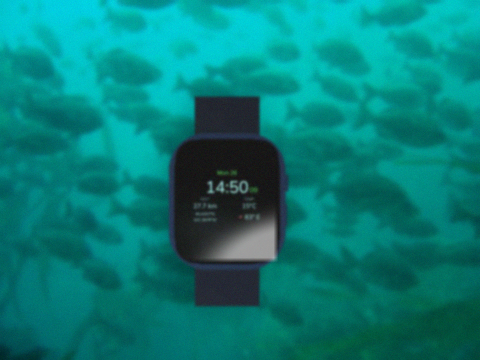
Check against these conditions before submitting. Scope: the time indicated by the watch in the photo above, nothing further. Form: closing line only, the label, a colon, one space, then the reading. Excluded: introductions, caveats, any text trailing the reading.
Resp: 14:50
